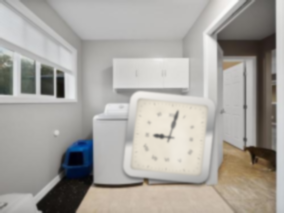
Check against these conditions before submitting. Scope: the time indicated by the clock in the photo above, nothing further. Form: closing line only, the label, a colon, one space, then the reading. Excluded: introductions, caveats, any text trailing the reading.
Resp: 9:02
